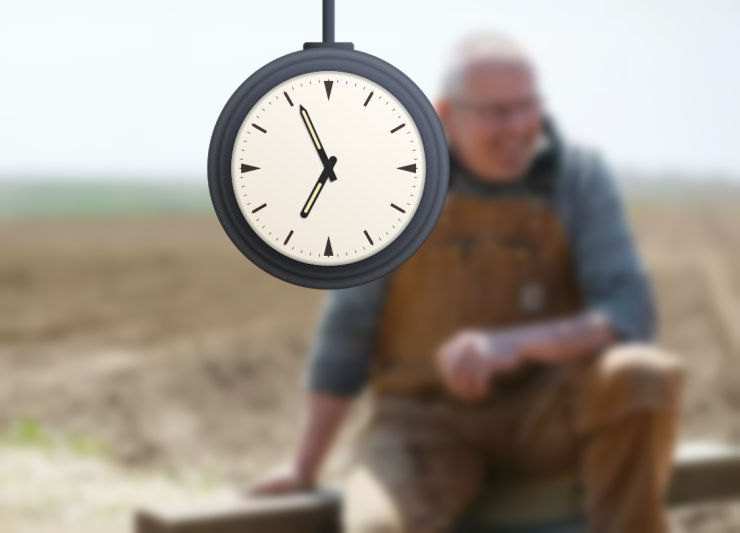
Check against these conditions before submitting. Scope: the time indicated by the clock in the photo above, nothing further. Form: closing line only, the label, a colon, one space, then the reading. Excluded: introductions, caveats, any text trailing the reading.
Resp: 6:56
